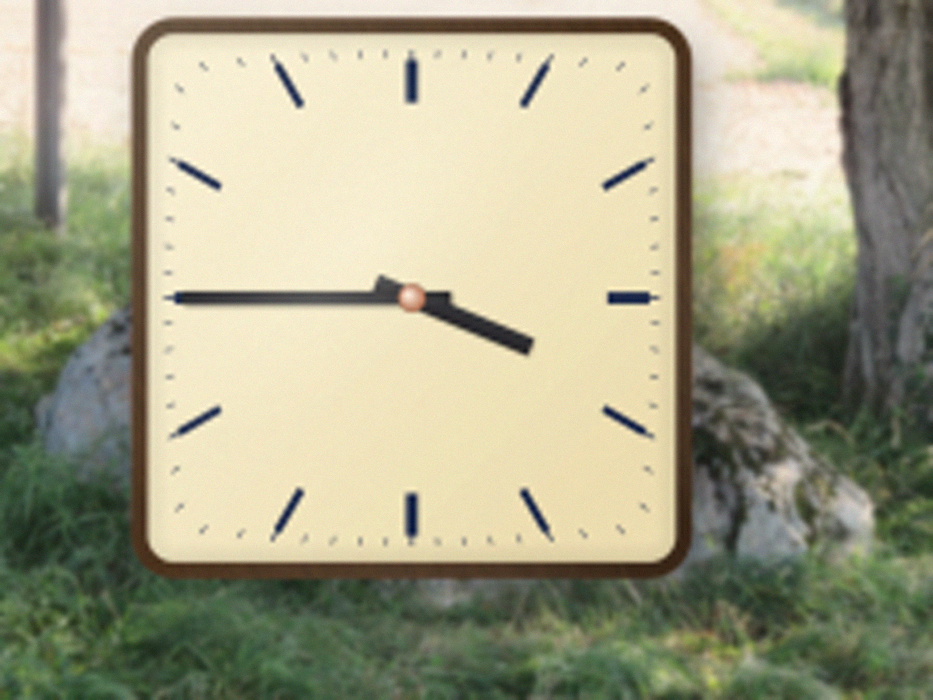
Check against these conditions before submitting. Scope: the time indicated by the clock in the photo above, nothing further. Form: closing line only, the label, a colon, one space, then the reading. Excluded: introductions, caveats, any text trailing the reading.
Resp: 3:45
